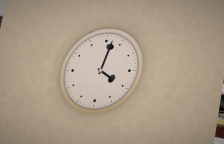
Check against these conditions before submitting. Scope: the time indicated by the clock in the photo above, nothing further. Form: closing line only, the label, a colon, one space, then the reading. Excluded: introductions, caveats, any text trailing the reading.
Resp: 4:02
